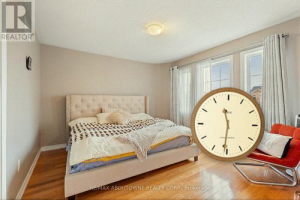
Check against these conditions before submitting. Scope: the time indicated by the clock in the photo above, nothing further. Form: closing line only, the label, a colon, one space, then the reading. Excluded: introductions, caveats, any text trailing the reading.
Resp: 11:31
